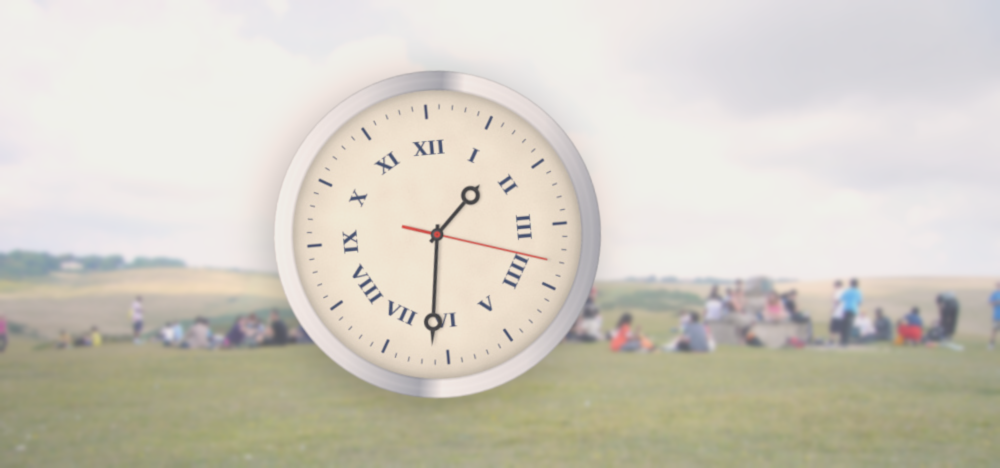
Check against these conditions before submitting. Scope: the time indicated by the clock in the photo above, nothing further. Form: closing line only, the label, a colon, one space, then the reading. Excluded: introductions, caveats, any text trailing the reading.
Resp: 1:31:18
